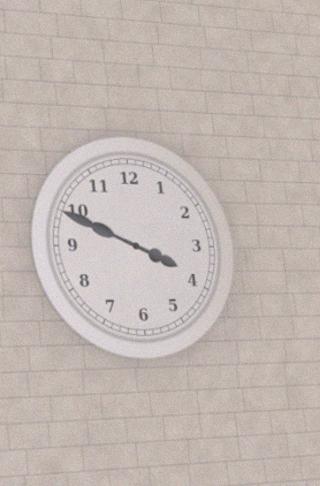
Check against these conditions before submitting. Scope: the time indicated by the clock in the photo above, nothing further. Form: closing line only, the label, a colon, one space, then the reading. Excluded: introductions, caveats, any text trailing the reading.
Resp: 3:49
